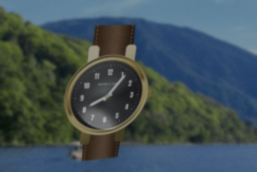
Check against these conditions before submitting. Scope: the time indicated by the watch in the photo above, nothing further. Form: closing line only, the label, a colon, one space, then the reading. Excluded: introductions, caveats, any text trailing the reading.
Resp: 8:06
